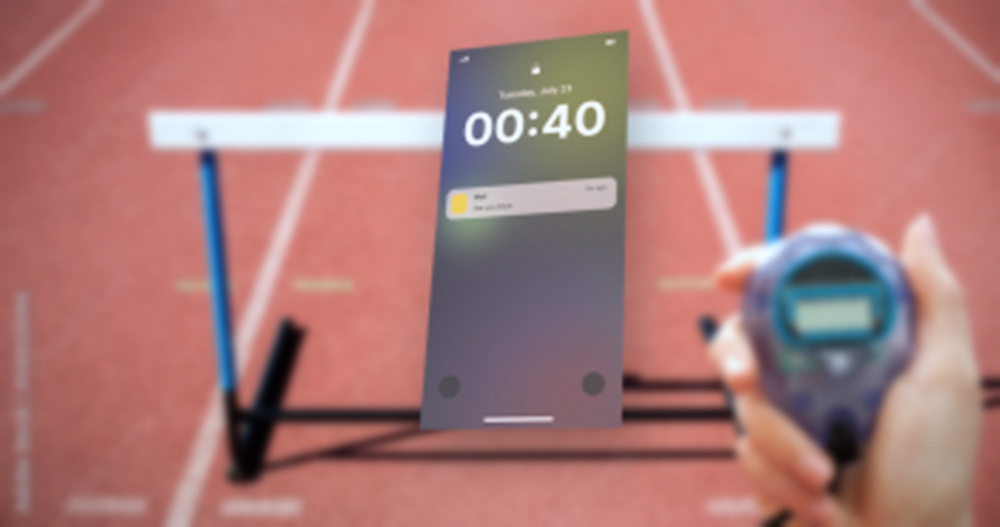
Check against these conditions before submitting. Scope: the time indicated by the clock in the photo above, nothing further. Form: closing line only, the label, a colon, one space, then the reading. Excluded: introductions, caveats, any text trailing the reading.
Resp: 0:40
